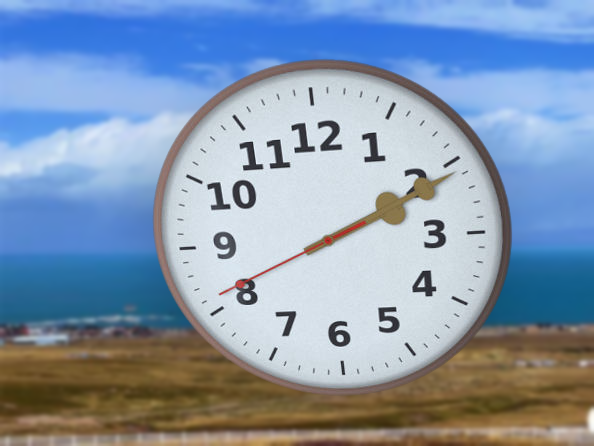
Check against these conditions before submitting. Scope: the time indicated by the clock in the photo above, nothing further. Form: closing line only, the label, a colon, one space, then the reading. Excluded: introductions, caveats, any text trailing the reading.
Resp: 2:10:41
